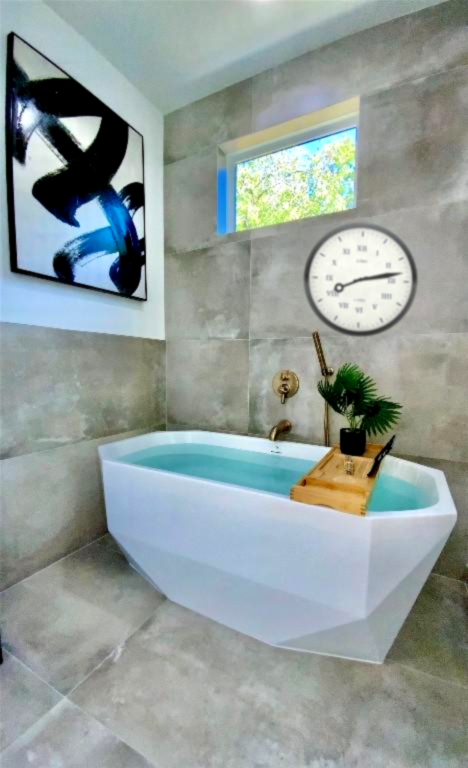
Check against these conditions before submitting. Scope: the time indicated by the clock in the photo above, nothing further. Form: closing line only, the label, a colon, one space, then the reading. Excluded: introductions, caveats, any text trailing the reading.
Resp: 8:13
